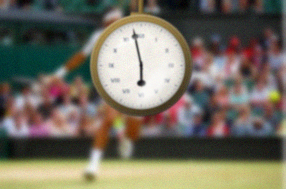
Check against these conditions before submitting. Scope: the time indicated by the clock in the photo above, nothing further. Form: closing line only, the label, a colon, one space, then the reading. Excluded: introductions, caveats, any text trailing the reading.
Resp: 5:58
